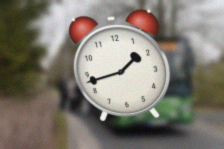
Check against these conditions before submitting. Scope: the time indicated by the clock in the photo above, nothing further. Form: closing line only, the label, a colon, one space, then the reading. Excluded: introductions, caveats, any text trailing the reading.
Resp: 1:43
